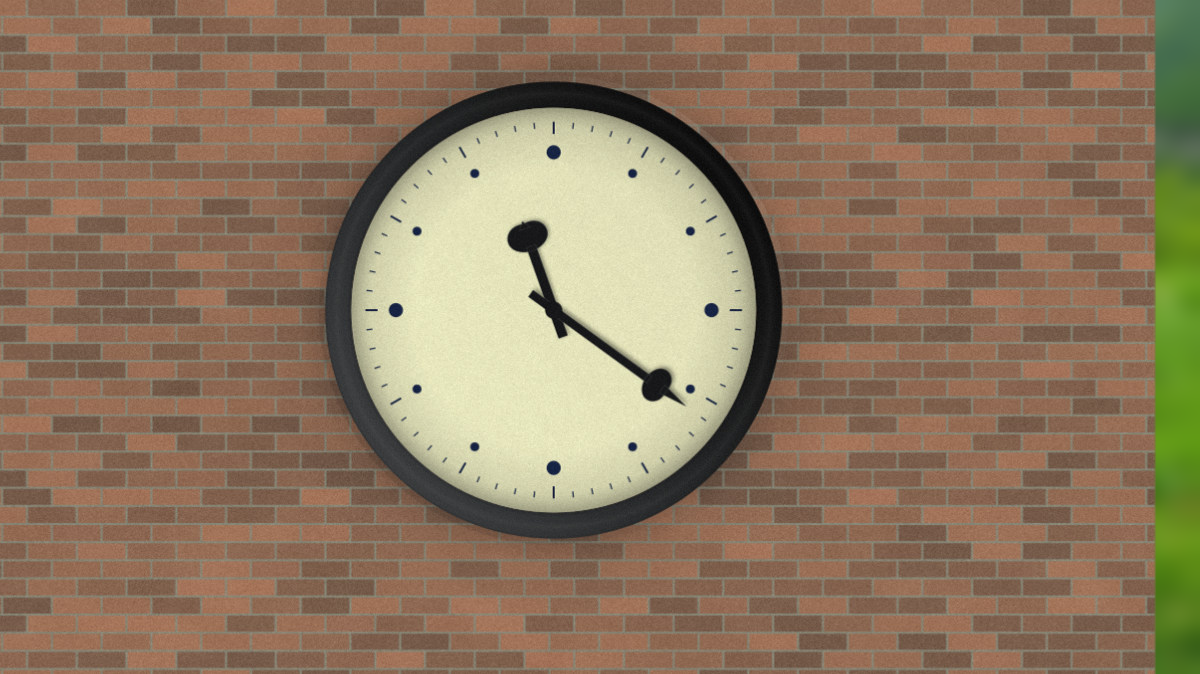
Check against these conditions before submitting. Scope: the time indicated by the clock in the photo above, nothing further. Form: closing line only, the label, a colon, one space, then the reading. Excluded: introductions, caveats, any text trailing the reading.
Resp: 11:21
